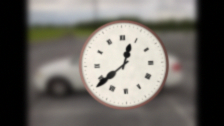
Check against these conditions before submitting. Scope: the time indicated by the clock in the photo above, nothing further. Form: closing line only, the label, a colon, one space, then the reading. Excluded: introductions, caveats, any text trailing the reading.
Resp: 12:39
